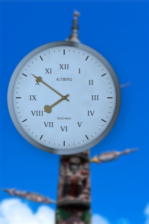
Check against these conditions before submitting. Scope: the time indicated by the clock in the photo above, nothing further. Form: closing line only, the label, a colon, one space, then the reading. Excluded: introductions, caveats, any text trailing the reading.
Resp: 7:51
